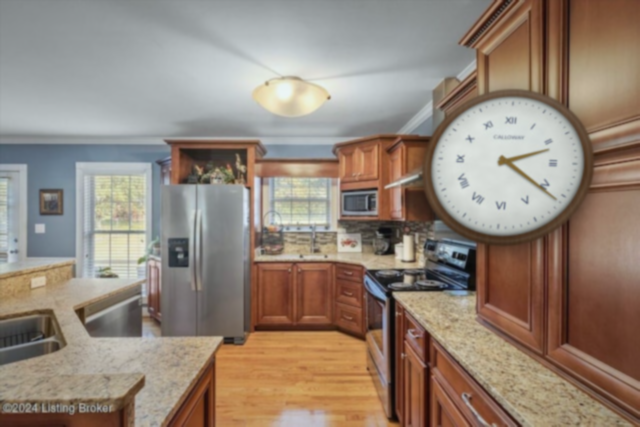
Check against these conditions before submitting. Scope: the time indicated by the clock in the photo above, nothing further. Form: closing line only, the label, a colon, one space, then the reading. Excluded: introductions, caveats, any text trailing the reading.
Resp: 2:21
